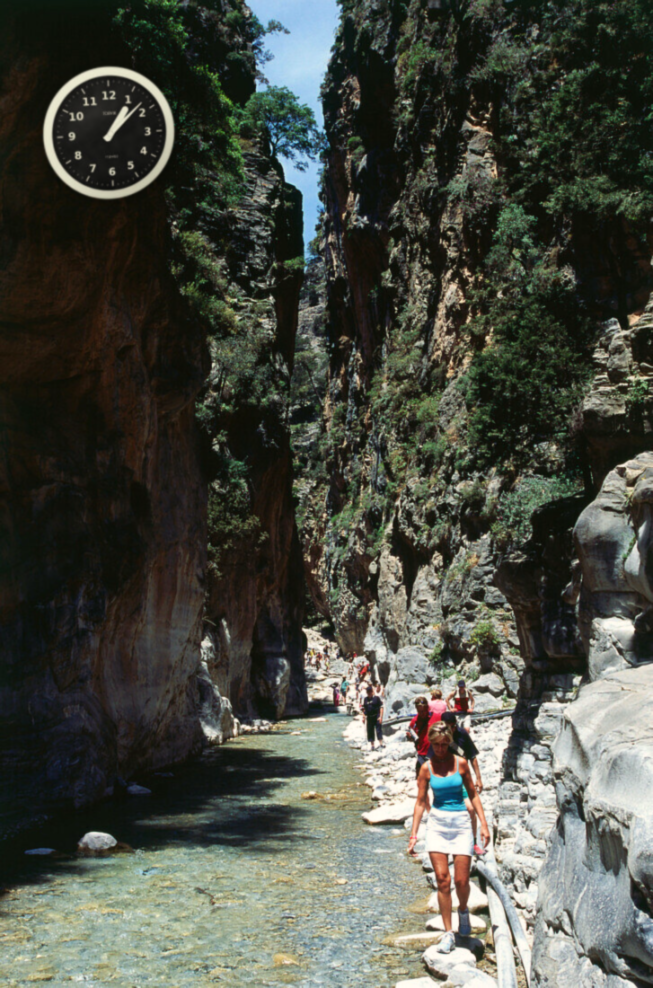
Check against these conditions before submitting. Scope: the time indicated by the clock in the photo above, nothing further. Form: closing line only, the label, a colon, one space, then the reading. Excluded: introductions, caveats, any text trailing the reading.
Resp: 1:08
